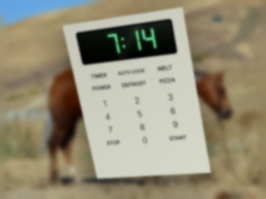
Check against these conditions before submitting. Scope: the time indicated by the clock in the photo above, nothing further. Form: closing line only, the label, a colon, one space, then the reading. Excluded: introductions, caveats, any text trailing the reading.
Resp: 7:14
